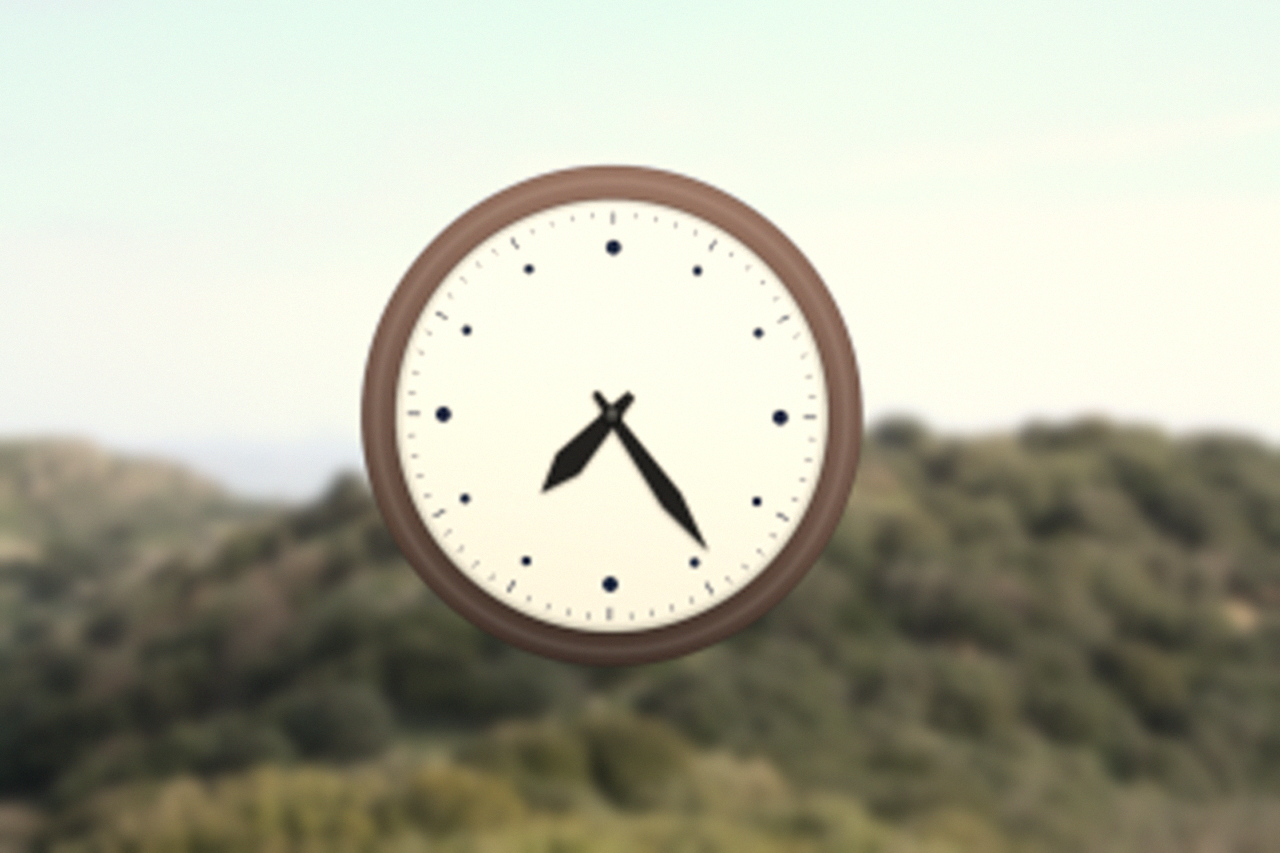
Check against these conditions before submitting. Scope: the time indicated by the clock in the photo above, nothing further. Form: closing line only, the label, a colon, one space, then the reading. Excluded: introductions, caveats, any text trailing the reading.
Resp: 7:24
